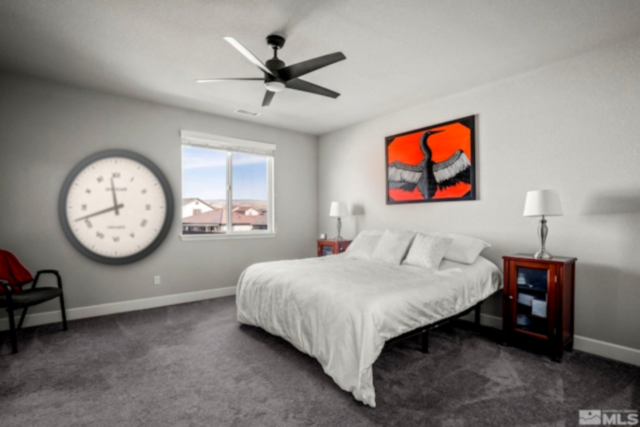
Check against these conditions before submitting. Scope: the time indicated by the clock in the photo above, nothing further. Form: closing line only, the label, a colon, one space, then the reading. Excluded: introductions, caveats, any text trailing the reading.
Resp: 11:42
